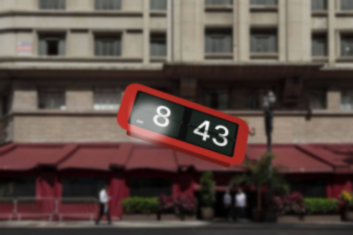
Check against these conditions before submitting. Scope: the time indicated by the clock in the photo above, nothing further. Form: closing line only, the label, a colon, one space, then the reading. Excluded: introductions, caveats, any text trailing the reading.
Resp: 8:43
